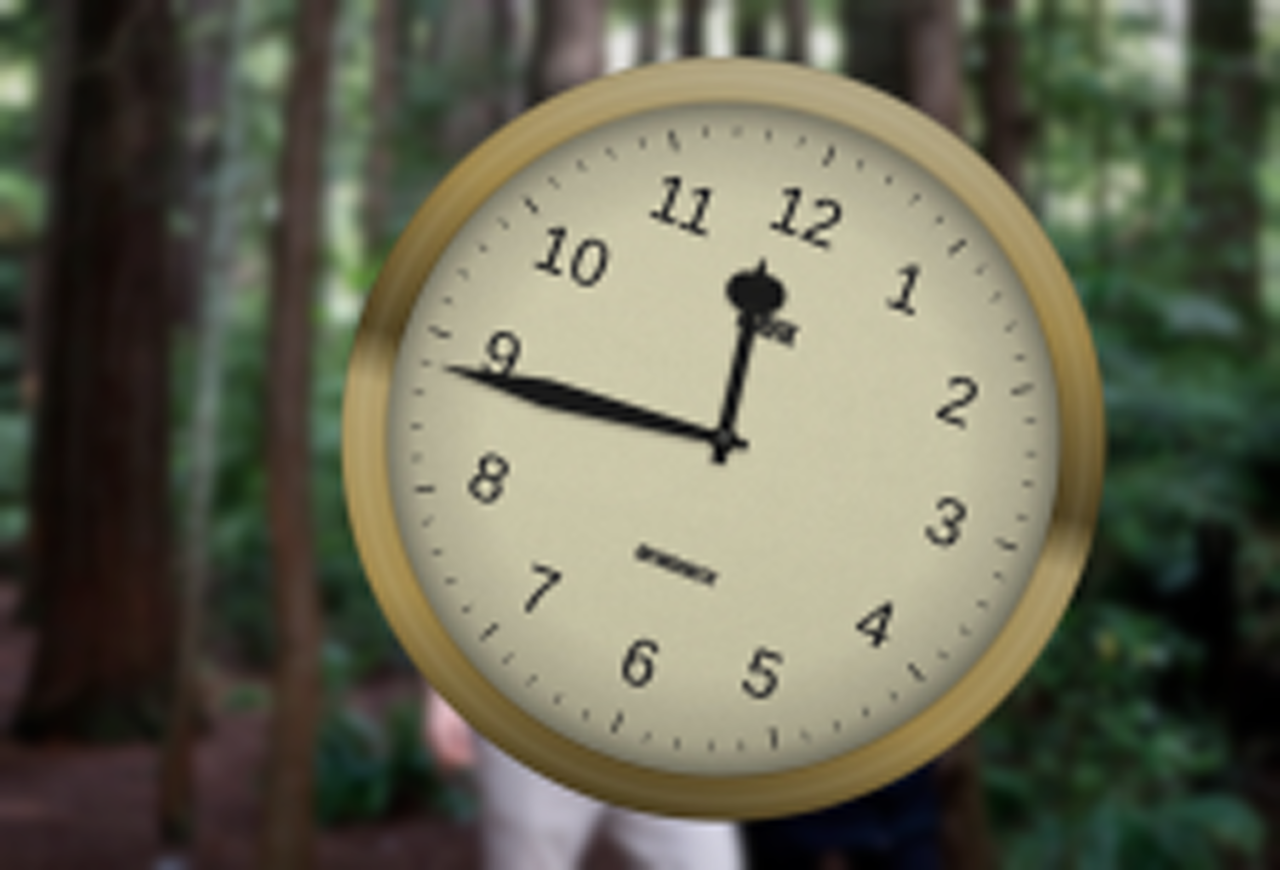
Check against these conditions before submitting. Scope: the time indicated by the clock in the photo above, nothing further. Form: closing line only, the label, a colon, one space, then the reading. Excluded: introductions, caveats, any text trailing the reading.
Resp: 11:44
